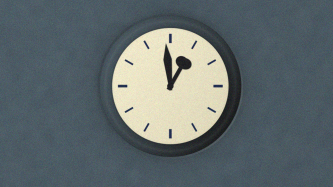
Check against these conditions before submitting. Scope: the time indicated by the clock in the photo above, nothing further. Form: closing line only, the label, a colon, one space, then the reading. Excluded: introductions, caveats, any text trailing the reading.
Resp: 12:59
